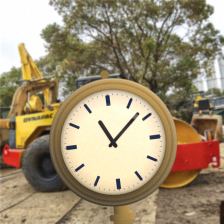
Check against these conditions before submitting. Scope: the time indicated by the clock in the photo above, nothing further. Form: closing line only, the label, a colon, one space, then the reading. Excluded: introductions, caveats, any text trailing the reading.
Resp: 11:08
